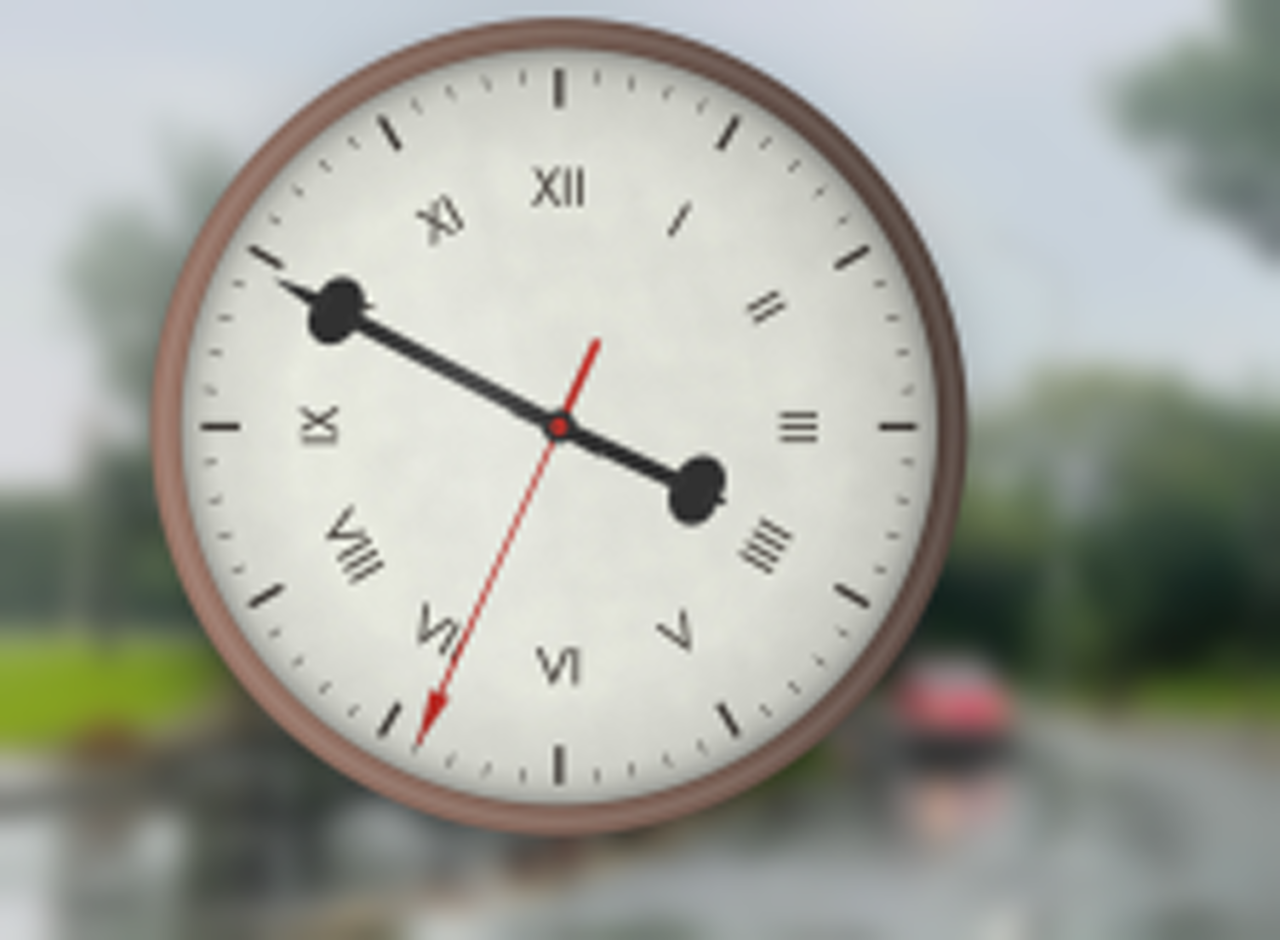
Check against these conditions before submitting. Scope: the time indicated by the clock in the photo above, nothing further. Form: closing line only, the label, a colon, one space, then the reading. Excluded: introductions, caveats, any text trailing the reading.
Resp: 3:49:34
